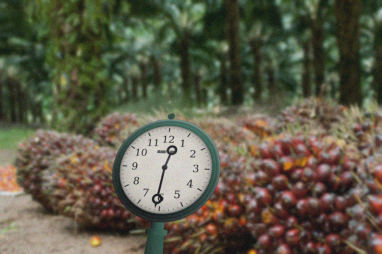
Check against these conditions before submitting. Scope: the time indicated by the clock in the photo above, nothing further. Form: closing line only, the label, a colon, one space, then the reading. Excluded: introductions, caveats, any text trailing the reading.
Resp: 12:31
